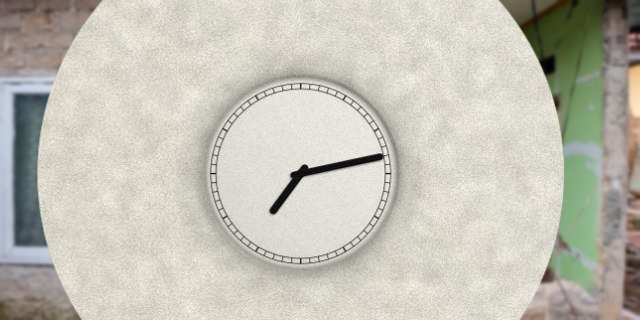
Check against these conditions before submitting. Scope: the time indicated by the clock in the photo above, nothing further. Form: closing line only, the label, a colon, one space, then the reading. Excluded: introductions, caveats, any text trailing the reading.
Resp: 7:13
